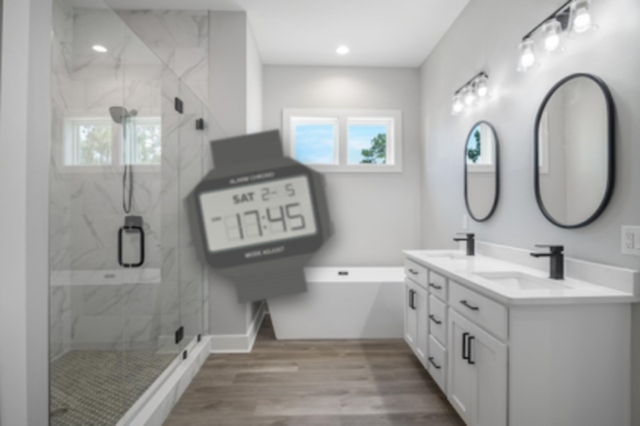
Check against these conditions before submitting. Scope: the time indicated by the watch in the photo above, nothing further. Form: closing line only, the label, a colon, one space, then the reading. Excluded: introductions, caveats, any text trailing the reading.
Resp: 17:45
